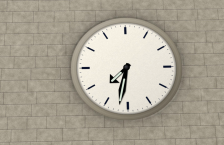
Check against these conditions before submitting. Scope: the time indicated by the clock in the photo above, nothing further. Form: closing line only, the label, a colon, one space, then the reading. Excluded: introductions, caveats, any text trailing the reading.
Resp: 7:32
